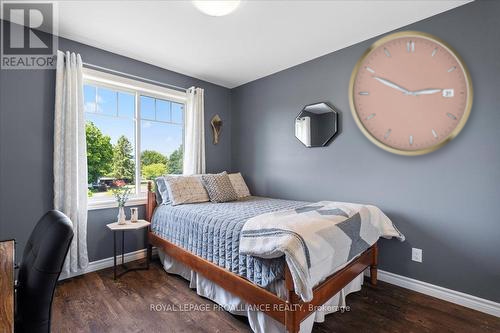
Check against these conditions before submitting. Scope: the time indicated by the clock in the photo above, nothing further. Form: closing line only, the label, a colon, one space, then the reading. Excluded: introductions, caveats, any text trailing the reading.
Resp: 2:49
